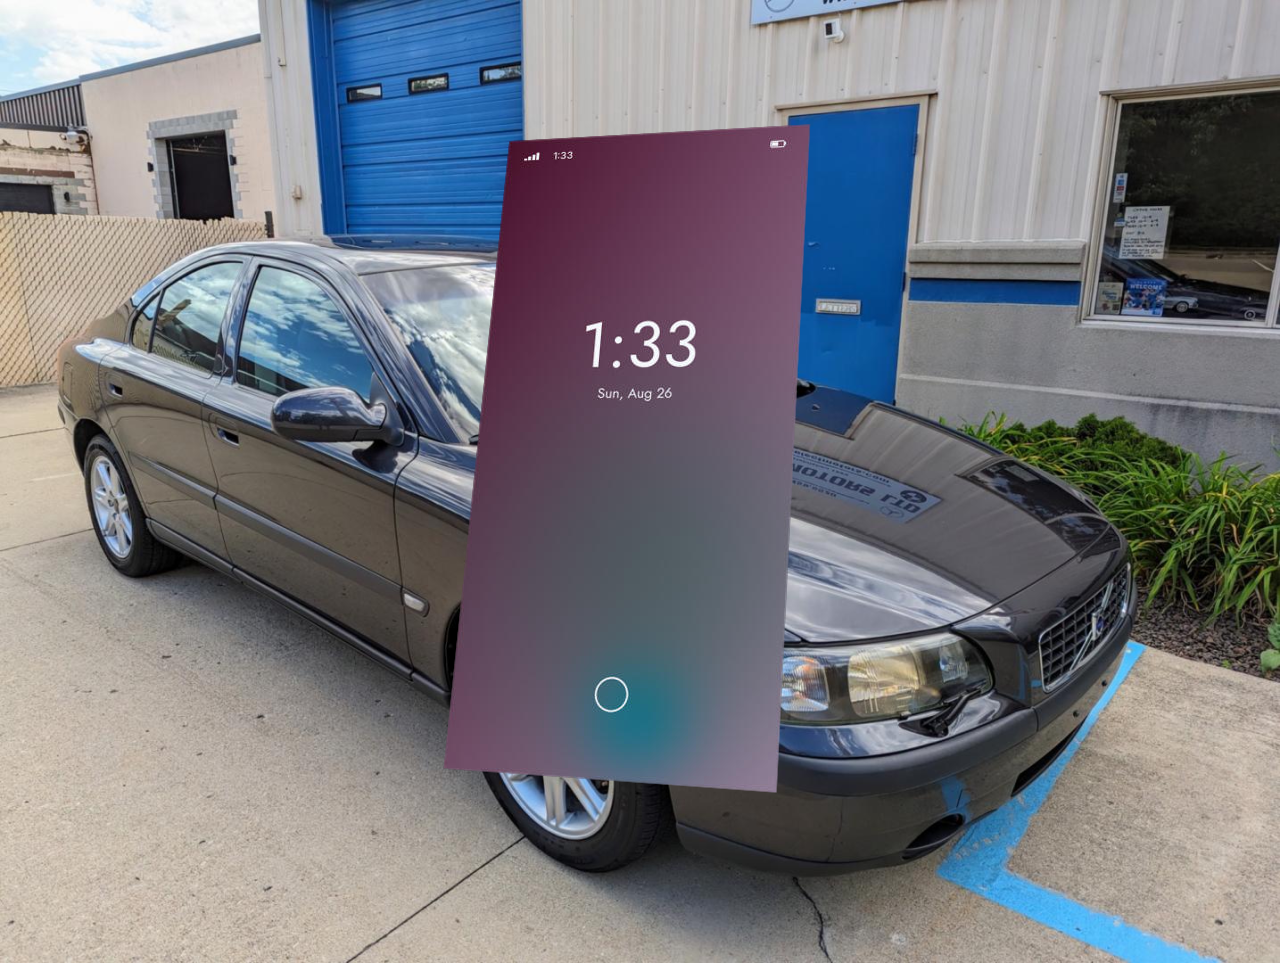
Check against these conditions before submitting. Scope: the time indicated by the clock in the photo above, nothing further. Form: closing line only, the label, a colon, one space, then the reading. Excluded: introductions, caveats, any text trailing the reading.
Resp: 1:33
